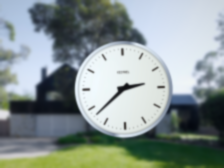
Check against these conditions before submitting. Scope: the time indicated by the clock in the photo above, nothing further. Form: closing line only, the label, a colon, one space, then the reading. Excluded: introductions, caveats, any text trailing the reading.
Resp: 2:38
